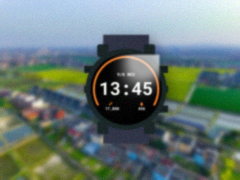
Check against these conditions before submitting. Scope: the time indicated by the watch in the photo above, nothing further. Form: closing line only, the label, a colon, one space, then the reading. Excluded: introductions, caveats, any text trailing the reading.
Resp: 13:45
